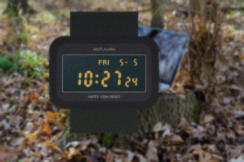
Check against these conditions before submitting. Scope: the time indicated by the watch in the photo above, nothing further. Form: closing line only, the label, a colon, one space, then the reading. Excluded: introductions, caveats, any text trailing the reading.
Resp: 10:27:24
